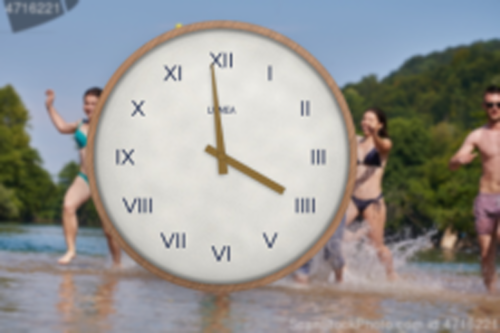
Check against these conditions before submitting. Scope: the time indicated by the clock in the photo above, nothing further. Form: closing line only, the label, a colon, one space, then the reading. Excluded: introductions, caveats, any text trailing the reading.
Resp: 3:59
